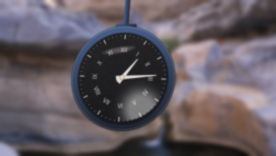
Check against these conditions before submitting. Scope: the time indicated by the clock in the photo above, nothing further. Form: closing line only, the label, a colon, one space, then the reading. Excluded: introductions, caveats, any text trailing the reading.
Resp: 1:14
